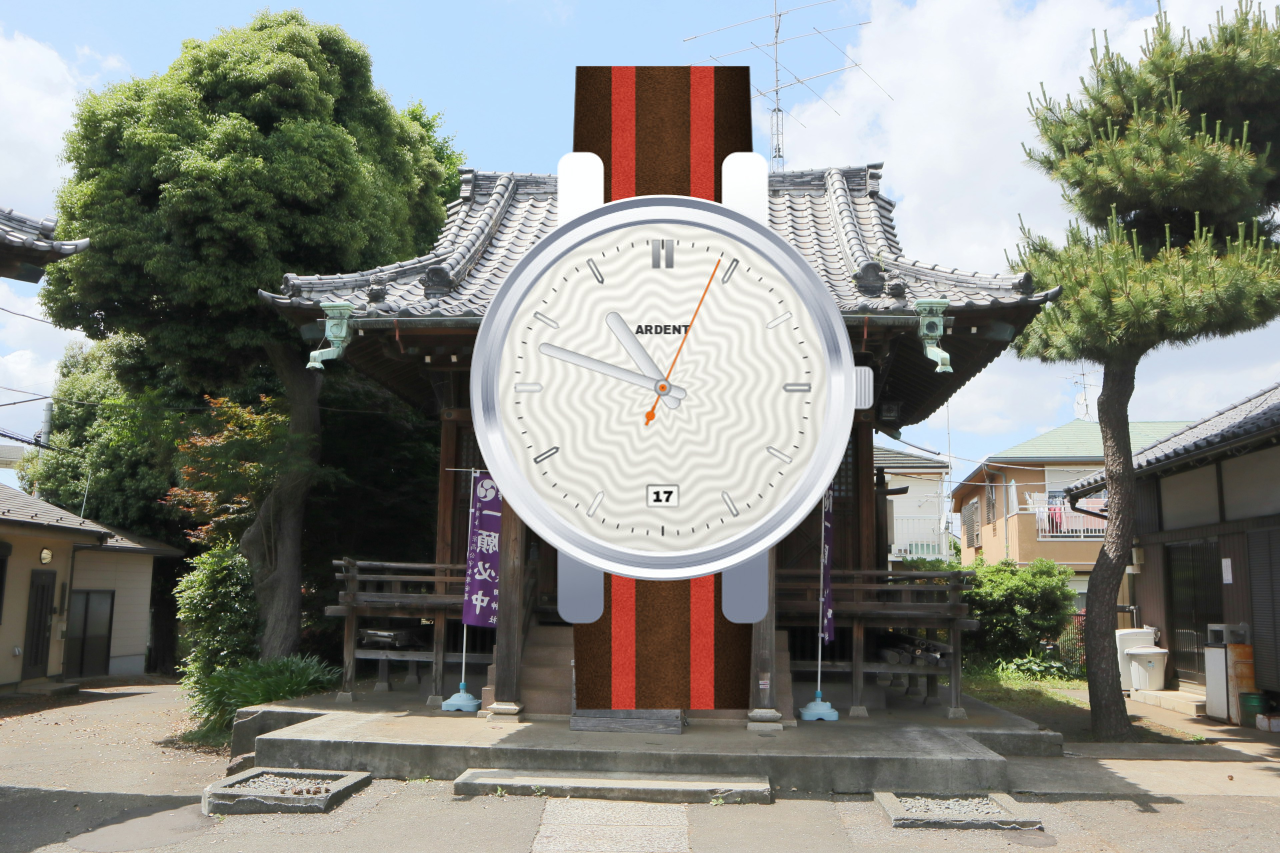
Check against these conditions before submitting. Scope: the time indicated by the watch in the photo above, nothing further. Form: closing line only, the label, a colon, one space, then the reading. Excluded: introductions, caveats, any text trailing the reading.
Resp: 10:48:04
